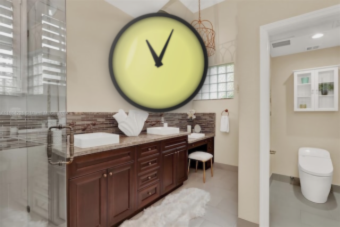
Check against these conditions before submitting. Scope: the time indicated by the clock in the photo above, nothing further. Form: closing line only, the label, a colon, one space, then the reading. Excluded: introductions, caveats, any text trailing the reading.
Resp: 11:04
